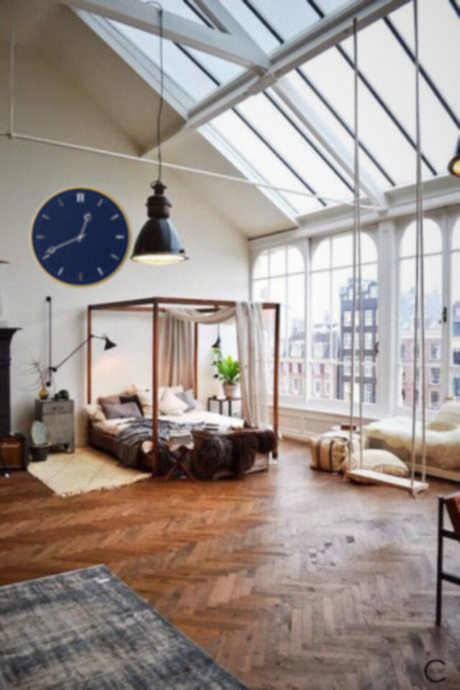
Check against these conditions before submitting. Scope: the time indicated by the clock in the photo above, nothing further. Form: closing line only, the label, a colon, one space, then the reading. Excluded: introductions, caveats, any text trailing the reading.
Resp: 12:41
